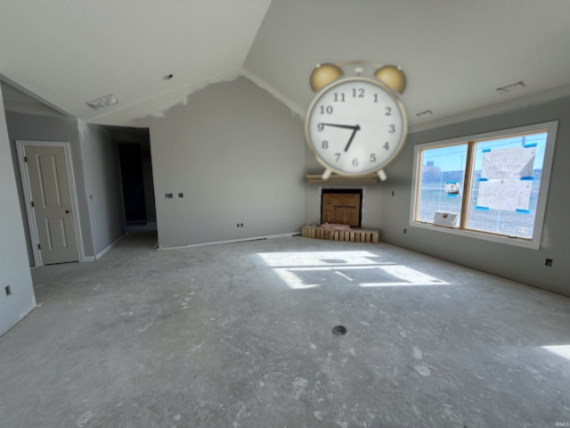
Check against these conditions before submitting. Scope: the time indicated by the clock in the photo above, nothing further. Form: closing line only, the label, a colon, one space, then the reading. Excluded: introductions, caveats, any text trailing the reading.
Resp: 6:46
